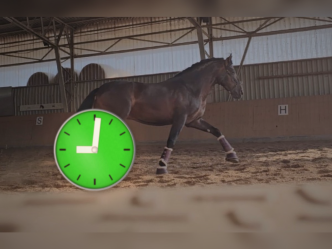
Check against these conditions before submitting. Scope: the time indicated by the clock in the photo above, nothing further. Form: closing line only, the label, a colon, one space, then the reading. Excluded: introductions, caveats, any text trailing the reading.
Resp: 9:01
